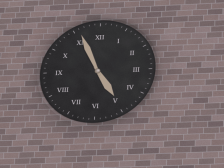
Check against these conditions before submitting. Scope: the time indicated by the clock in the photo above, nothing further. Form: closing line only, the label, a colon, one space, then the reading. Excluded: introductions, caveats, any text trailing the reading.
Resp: 4:56
